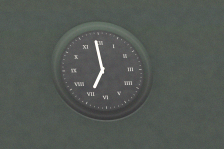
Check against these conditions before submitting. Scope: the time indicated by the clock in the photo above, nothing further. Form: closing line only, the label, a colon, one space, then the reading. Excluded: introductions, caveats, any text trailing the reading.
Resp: 6:59
